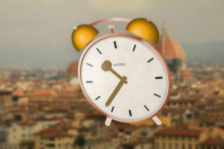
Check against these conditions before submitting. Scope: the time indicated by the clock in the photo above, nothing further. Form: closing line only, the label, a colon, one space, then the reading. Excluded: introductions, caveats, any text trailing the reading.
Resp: 10:37
